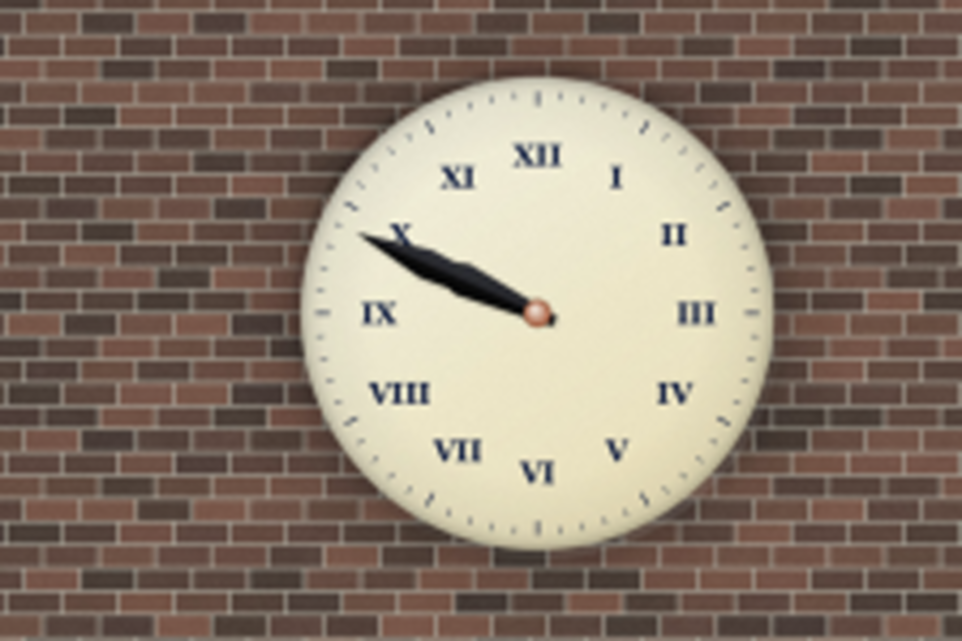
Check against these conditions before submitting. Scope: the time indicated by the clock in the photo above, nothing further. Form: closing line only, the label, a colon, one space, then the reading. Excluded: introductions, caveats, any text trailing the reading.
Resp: 9:49
